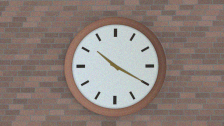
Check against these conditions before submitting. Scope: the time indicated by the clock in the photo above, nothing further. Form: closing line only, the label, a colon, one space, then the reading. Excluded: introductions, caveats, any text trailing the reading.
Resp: 10:20
